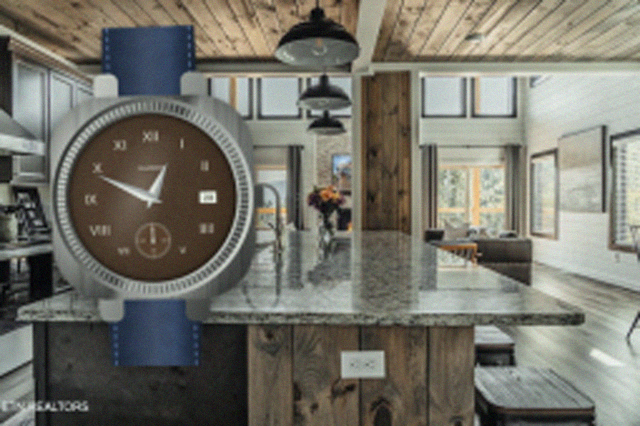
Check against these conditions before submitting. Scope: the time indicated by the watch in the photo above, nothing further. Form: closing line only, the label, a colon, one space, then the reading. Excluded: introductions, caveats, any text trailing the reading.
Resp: 12:49
